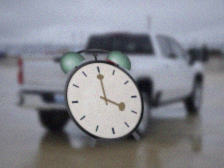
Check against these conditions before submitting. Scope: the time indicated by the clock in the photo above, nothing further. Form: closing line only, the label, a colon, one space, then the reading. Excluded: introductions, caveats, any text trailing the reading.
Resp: 4:00
